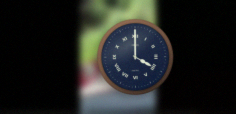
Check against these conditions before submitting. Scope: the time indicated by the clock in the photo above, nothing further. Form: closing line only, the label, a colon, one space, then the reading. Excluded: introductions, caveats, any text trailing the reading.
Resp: 4:00
